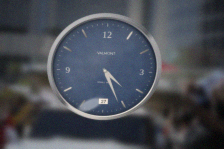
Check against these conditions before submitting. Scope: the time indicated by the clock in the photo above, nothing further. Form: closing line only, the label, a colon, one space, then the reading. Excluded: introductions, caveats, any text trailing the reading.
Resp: 4:26
